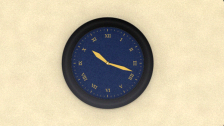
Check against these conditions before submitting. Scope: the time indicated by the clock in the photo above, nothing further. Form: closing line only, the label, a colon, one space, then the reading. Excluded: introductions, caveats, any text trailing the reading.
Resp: 10:18
